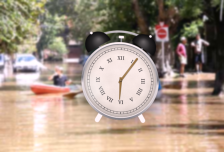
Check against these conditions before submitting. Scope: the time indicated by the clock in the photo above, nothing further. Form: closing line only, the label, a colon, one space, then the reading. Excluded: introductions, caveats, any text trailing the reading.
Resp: 6:06
